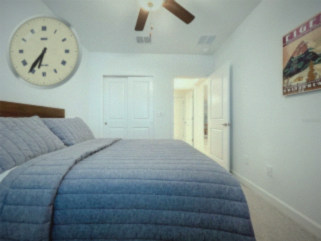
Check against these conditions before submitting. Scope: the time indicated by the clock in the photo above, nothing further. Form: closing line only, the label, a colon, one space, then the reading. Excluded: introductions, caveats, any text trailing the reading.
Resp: 6:36
